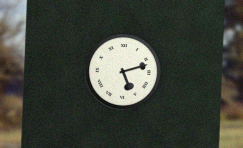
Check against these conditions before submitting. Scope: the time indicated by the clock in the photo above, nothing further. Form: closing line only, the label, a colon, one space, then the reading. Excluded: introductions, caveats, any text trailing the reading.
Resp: 5:12
